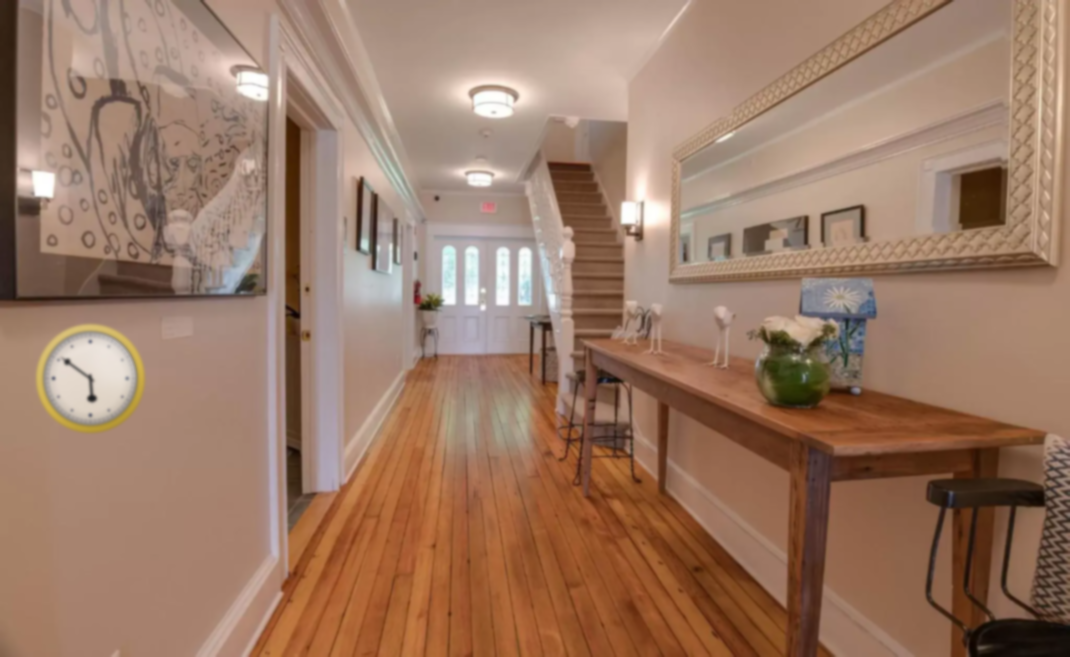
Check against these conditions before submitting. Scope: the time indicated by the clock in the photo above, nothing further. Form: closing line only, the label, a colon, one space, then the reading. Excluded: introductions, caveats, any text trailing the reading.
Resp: 5:51
